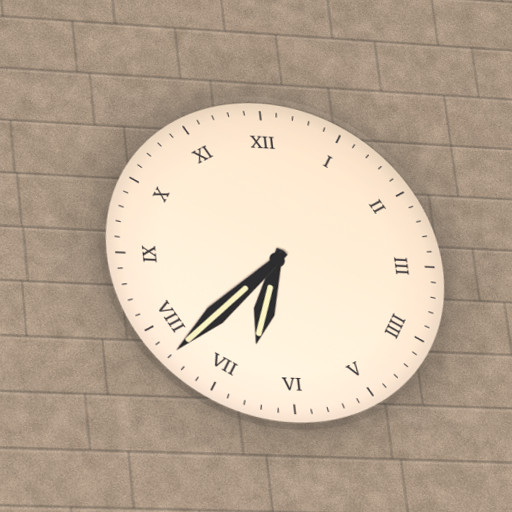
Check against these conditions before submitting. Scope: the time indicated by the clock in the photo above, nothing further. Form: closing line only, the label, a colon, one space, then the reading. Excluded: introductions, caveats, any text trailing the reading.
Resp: 6:38
